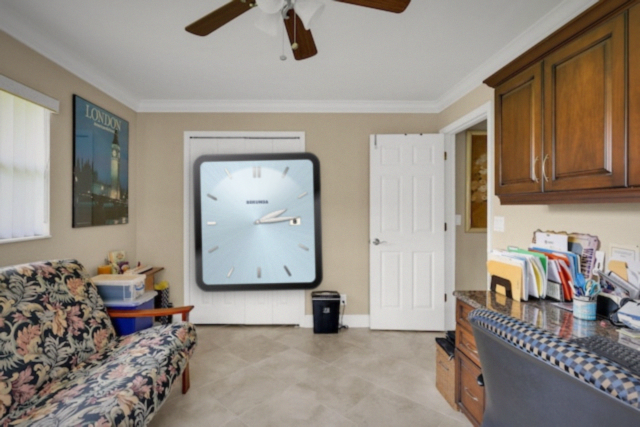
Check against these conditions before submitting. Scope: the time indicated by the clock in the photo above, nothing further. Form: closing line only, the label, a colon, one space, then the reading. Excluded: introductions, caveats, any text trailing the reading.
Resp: 2:14
